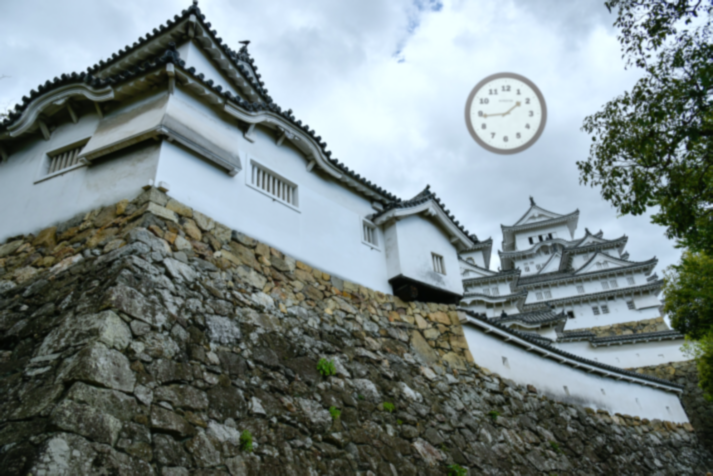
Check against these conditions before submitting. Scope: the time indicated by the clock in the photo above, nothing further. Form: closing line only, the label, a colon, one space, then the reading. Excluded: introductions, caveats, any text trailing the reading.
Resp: 1:44
